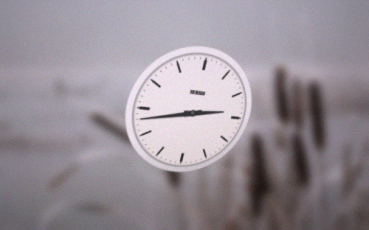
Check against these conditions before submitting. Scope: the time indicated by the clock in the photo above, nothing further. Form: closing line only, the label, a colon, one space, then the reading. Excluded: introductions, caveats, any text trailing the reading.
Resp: 2:43
